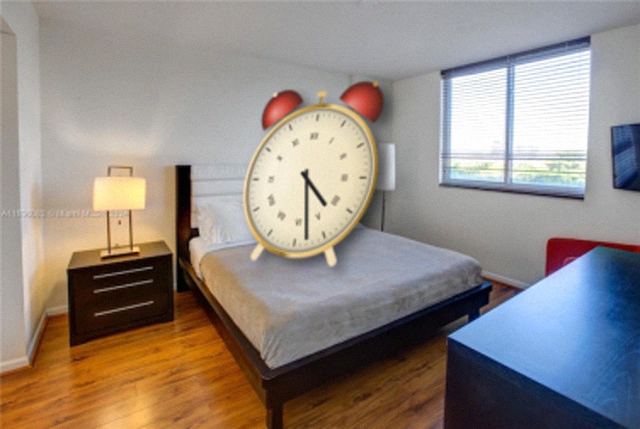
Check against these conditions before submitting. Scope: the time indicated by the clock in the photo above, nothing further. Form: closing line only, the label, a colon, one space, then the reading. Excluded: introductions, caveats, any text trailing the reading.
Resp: 4:28
